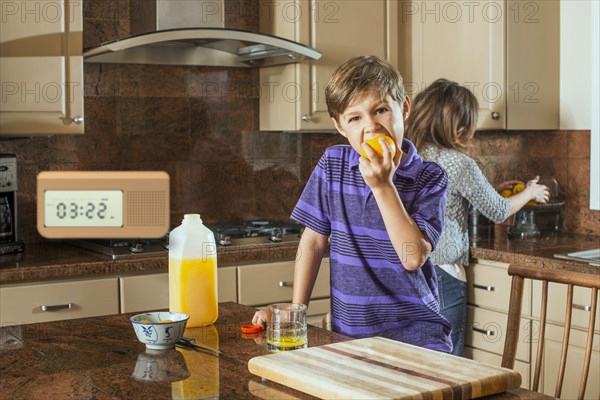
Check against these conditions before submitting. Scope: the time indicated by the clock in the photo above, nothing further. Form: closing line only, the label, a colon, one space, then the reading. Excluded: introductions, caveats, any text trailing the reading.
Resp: 3:22
